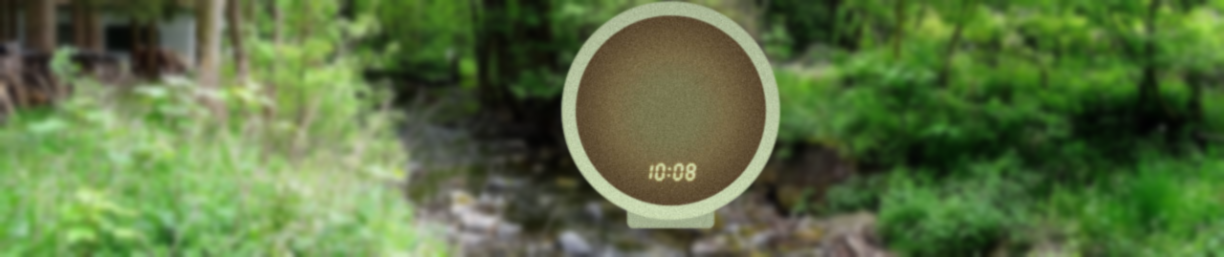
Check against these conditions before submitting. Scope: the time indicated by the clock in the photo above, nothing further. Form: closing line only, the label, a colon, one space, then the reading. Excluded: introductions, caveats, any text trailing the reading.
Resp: 10:08
